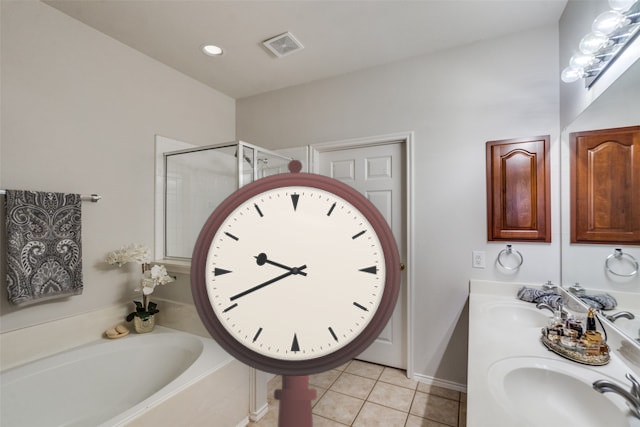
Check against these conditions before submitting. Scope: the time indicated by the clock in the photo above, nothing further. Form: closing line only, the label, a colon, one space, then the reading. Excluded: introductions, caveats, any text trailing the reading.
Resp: 9:41
